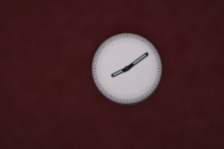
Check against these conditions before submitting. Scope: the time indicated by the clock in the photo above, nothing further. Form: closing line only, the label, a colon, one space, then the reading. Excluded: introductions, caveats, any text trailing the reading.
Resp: 8:09
